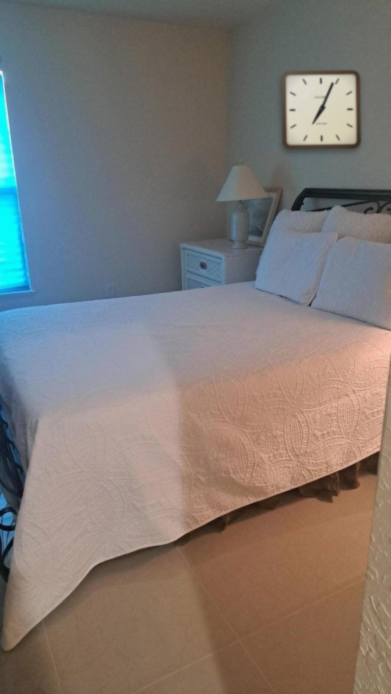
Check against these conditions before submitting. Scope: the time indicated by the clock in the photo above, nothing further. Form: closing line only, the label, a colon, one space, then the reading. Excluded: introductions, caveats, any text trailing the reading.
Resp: 7:04
